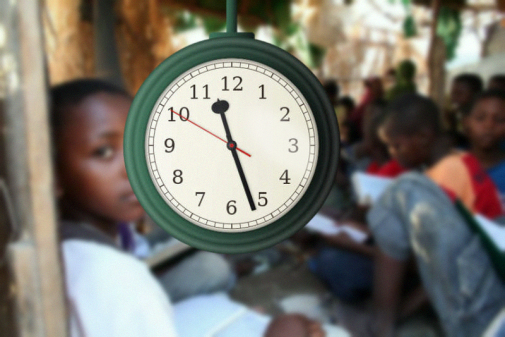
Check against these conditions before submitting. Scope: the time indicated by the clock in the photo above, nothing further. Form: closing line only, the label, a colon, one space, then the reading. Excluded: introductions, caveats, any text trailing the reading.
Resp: 11:26:50
